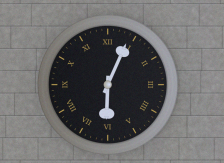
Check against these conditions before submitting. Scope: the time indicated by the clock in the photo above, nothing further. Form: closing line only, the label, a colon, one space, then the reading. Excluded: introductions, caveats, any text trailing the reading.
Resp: 6:04
